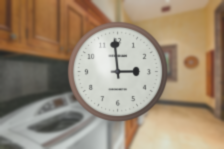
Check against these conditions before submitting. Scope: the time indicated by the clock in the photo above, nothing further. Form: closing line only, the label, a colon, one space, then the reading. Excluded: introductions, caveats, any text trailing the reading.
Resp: 2:59
